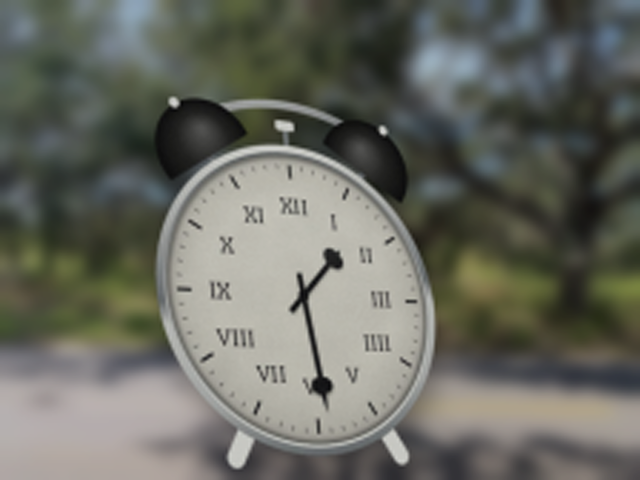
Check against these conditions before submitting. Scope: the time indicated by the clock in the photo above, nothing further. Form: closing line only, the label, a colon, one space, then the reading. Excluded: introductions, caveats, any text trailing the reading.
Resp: 1:29
